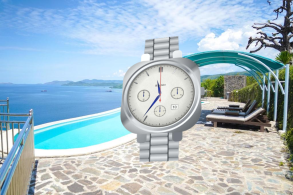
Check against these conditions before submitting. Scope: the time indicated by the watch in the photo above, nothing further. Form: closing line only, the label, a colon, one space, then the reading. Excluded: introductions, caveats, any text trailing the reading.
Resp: 11:36
